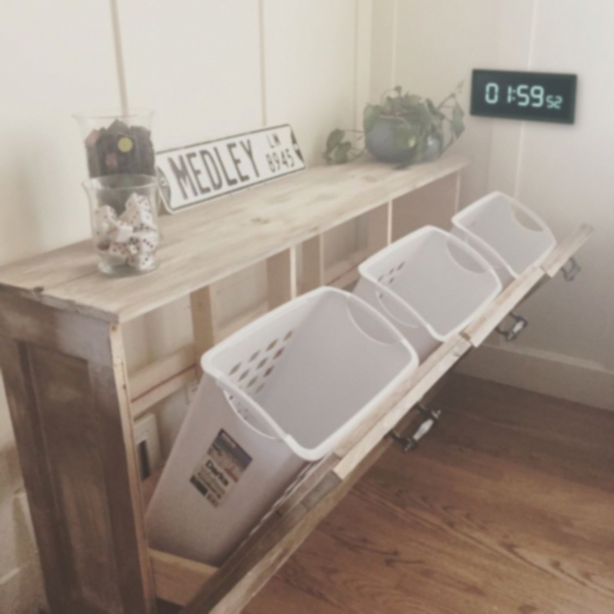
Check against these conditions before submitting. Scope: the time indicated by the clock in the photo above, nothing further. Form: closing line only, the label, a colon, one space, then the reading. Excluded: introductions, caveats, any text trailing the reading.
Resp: 1:59
